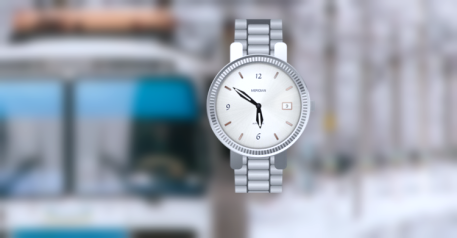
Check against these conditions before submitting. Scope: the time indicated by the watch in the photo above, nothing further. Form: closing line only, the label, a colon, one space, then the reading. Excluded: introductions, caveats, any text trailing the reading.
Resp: 5:51
